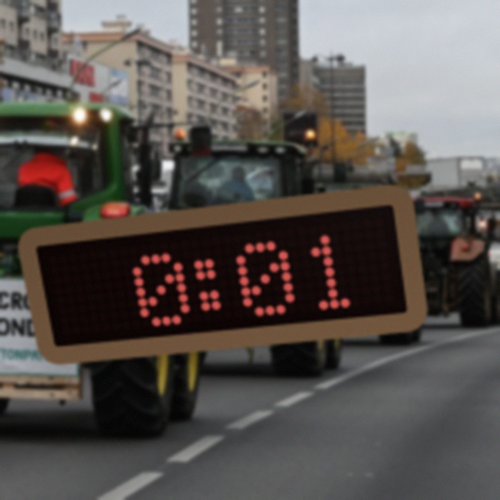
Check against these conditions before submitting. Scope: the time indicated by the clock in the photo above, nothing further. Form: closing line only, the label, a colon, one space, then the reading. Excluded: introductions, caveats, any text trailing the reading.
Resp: 0:01
